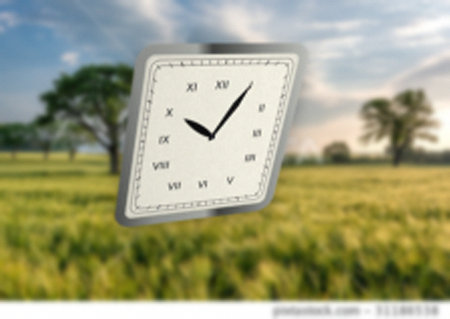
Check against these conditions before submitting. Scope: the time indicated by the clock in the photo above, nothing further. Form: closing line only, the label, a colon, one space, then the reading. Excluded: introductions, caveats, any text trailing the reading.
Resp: 10:05
